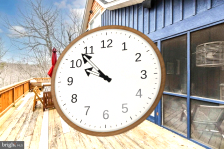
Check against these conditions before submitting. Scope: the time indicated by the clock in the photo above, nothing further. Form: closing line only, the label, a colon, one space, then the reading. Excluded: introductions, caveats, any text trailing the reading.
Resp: 9:53
